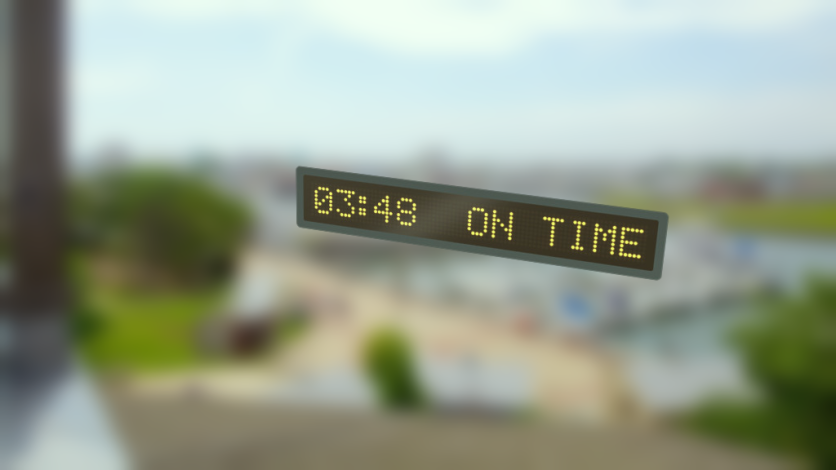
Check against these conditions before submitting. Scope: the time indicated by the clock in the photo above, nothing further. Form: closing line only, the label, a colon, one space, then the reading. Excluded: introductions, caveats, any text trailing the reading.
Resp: 3:48
